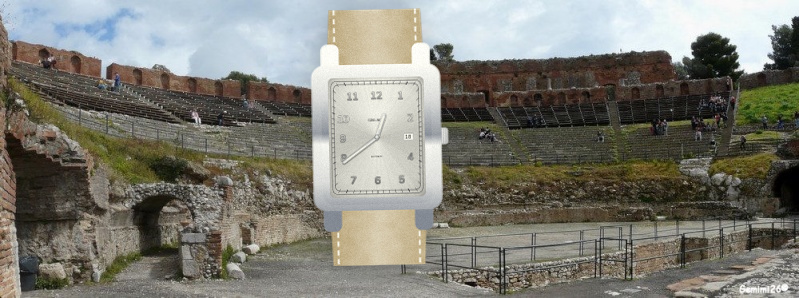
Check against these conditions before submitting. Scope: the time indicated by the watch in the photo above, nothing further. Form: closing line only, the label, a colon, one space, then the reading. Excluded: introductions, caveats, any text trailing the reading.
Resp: 12:39
